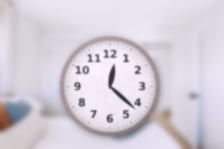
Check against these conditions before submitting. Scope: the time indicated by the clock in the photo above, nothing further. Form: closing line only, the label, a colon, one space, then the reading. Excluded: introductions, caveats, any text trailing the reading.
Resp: 12:22
